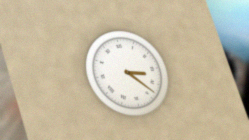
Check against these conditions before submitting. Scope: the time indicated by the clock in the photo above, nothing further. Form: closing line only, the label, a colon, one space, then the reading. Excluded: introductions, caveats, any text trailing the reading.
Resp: 3:23
